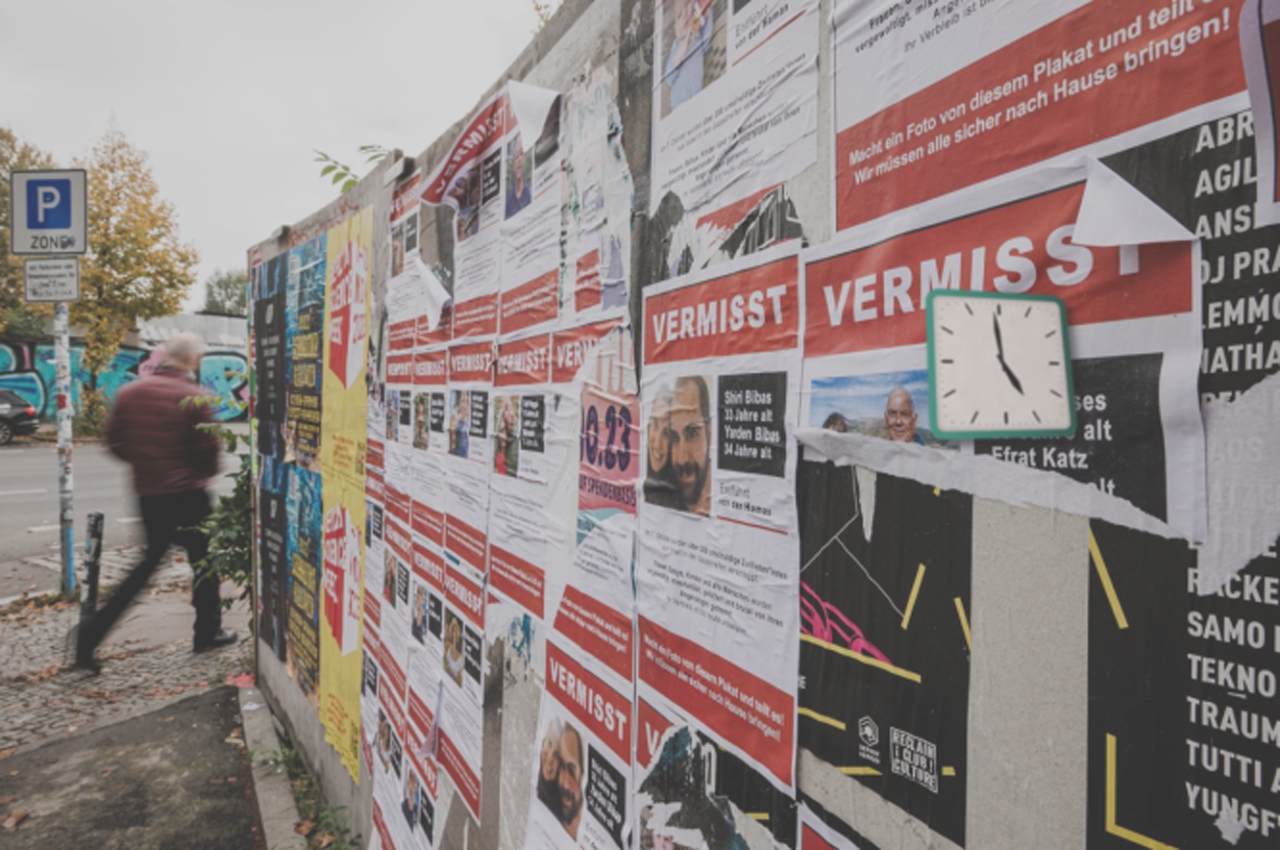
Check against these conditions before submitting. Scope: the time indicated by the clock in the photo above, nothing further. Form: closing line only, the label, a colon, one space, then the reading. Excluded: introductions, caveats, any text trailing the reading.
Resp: 4:59
